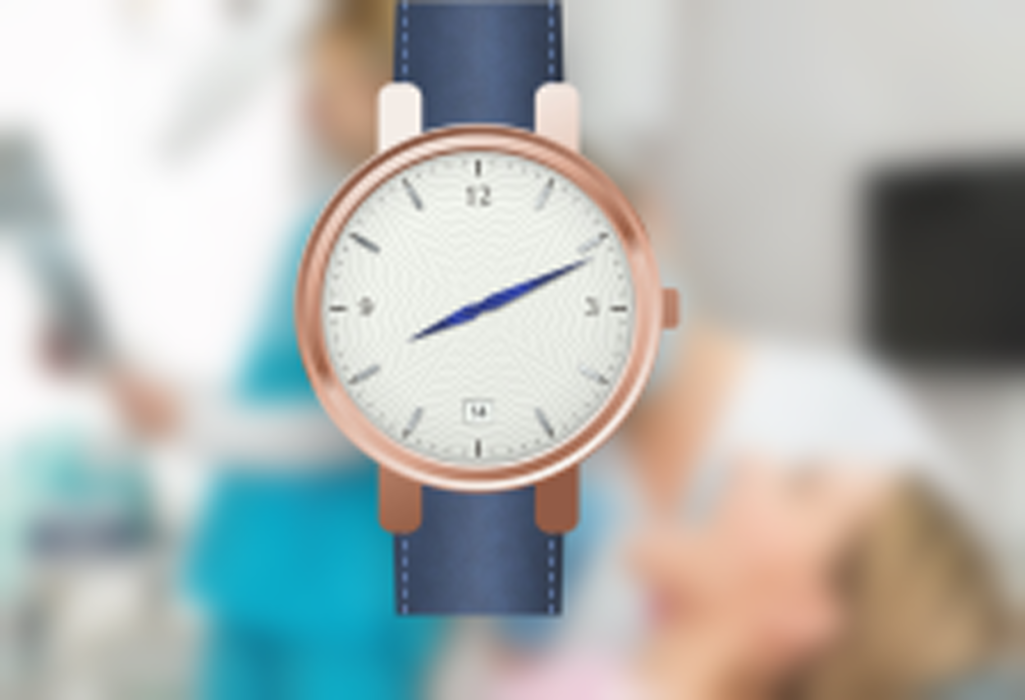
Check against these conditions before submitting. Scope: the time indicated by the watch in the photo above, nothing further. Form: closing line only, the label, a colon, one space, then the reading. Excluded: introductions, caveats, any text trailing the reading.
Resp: 8:11
